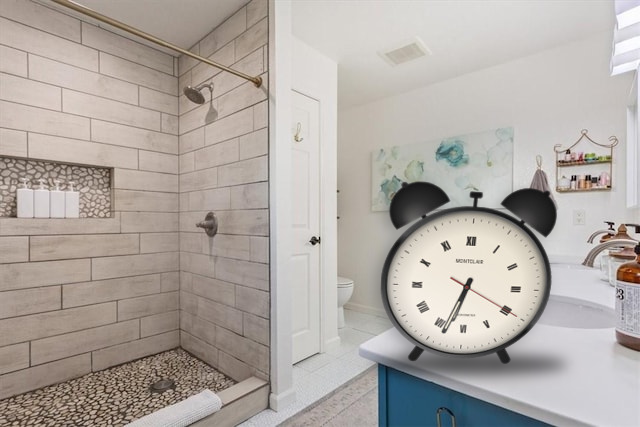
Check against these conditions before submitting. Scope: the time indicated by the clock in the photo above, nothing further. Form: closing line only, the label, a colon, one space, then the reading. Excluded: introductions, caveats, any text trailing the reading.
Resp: 6:33:20
